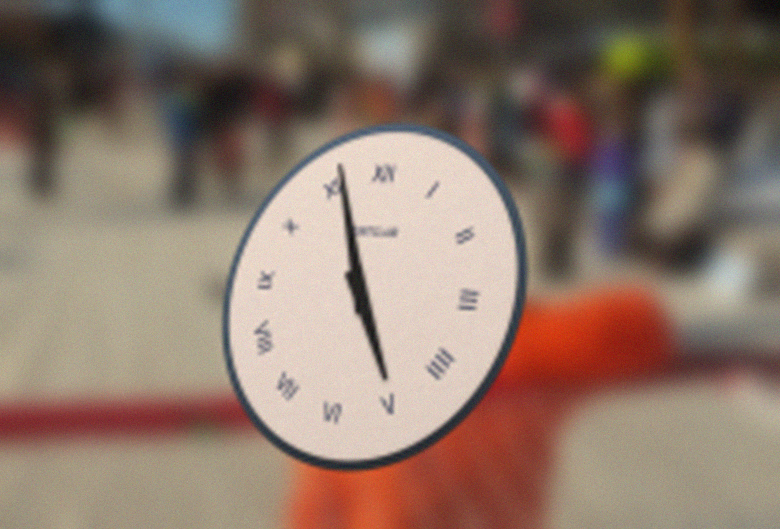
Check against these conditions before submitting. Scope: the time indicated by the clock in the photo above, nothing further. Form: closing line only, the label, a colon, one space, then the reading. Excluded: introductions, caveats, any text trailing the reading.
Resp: 4:56
